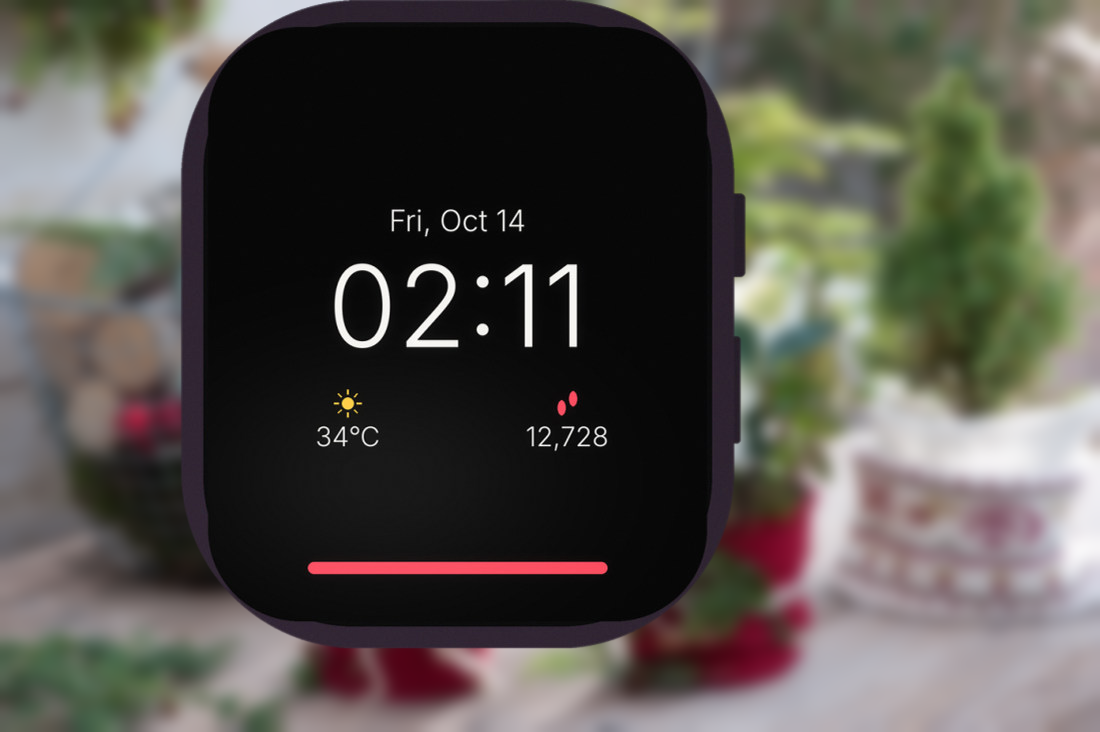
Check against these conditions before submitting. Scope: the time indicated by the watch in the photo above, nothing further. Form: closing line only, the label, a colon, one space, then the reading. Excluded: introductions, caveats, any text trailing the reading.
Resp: 2:11
